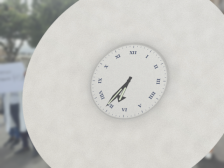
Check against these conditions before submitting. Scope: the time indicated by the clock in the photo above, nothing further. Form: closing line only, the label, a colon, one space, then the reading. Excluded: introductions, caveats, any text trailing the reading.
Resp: 6:36
